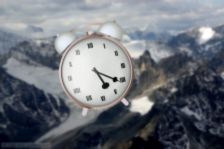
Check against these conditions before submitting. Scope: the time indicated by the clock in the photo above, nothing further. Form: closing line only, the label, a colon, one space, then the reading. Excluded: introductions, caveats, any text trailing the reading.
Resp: 5:21
